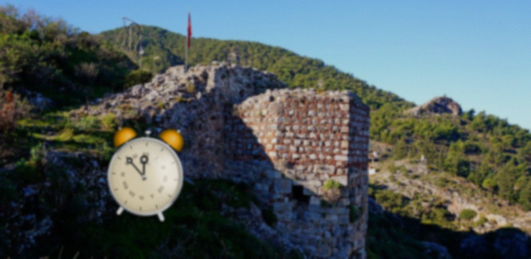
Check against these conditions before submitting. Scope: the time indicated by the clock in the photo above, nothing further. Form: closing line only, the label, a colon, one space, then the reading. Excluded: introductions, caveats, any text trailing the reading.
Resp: 11:52
